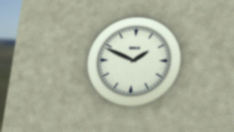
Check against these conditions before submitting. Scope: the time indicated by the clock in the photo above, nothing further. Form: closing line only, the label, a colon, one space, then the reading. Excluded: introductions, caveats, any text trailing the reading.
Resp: 1:49
